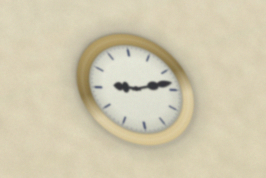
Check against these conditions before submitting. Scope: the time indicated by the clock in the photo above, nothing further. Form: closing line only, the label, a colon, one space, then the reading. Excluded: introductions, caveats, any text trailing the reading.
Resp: 9:13
